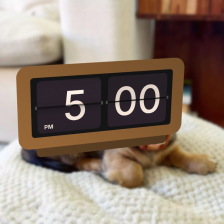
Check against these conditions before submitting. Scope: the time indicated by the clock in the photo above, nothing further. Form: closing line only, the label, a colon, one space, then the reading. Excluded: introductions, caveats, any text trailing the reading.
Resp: 5:00
